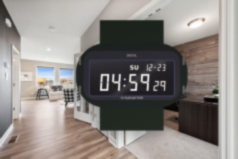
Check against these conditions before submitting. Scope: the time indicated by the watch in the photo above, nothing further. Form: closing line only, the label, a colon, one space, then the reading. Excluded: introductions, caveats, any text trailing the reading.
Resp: 4:59:29
